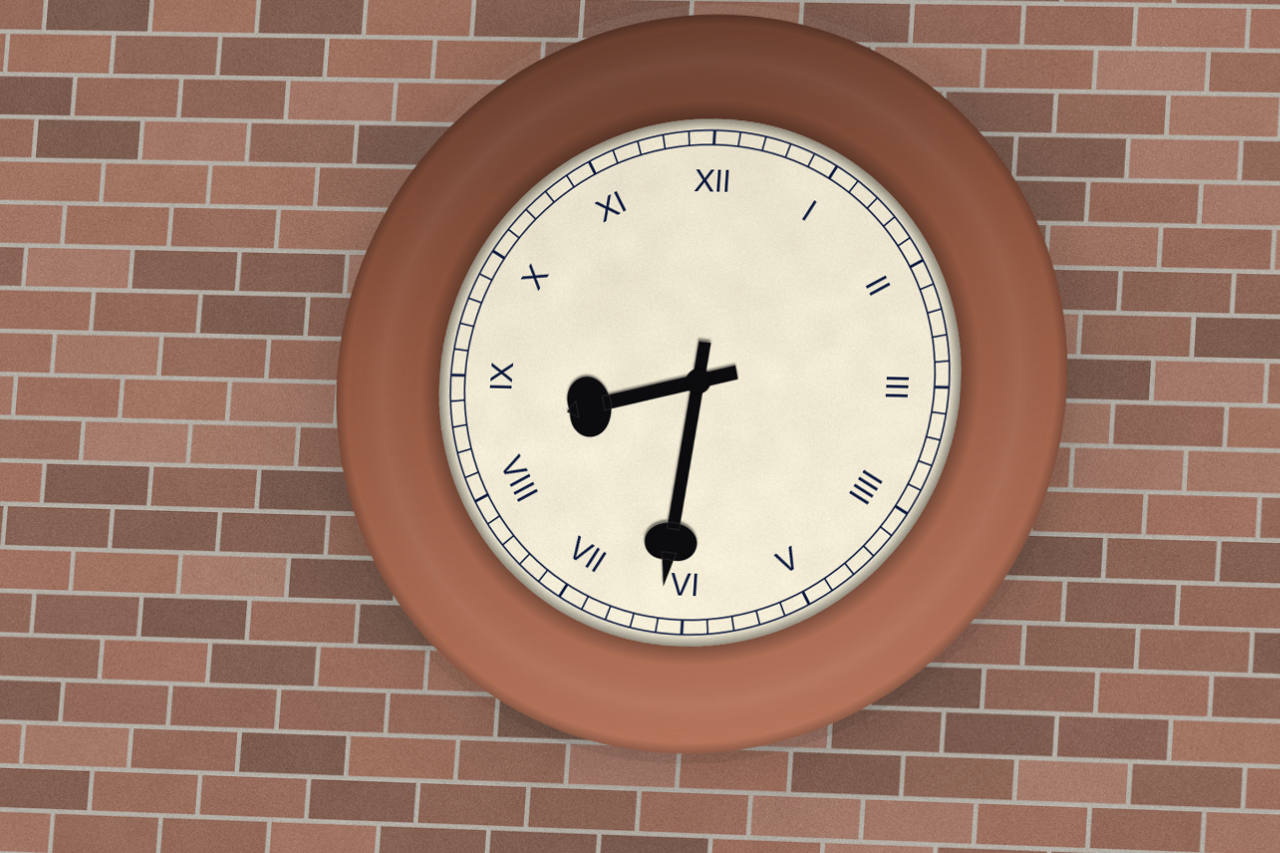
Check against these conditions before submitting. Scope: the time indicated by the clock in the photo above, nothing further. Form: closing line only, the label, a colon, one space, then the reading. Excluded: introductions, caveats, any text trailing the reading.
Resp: 8:31
